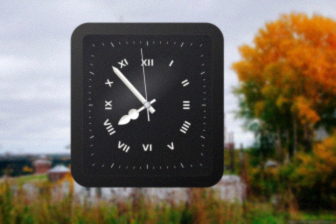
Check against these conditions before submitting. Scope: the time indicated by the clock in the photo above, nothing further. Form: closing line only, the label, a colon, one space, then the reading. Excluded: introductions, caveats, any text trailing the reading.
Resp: 7:52:59
